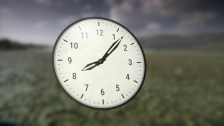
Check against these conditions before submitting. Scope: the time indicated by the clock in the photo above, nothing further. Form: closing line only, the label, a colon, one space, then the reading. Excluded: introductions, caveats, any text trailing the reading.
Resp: 8:07
